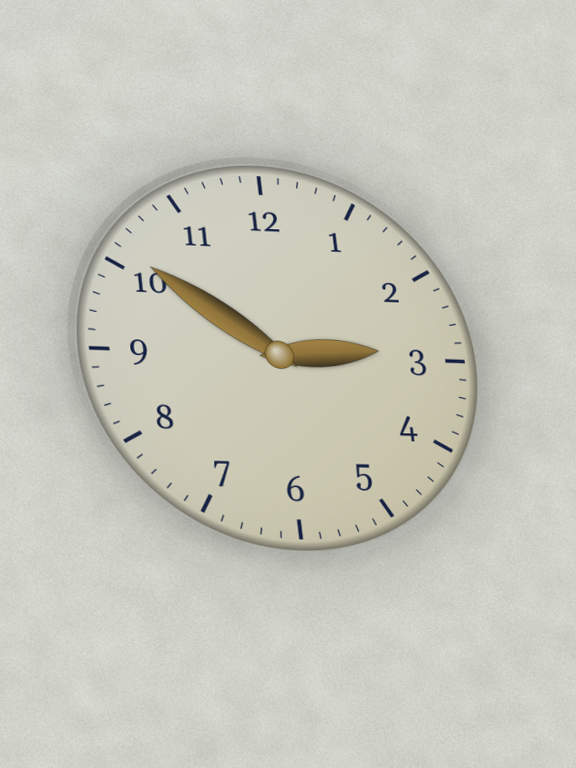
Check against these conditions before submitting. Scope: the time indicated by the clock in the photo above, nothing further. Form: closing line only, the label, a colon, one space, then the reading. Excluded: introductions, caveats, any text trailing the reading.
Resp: 2:51
